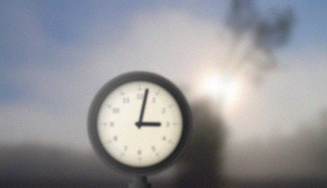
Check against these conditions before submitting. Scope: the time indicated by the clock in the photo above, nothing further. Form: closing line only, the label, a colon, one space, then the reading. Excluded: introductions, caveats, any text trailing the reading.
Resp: 3:02
